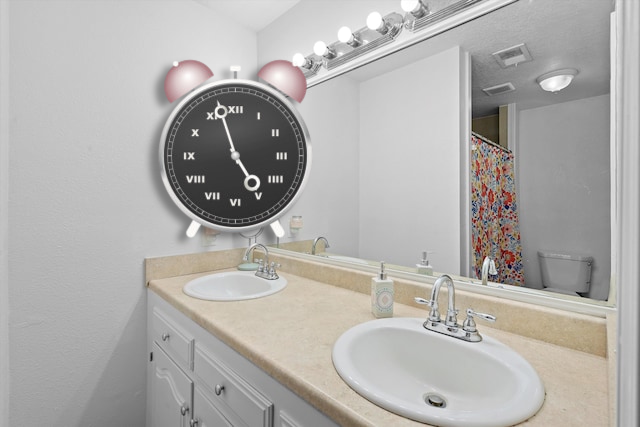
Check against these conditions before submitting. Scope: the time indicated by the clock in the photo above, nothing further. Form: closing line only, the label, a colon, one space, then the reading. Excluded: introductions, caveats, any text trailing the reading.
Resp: 4:57
